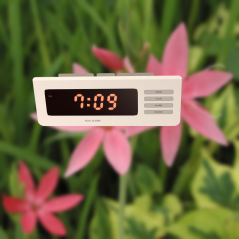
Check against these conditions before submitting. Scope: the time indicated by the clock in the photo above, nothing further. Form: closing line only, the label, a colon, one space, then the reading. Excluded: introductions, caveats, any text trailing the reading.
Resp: 7:09
